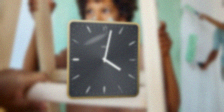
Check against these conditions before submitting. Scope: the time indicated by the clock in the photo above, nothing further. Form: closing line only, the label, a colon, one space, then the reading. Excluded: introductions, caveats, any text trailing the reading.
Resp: 4:02
